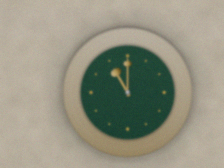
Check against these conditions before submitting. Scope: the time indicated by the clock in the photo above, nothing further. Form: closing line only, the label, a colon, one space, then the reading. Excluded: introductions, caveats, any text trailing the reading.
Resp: 11:00
